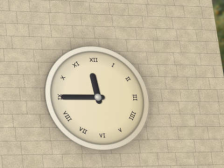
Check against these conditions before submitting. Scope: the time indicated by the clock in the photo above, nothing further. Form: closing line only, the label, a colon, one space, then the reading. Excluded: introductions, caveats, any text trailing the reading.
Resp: 11:45
